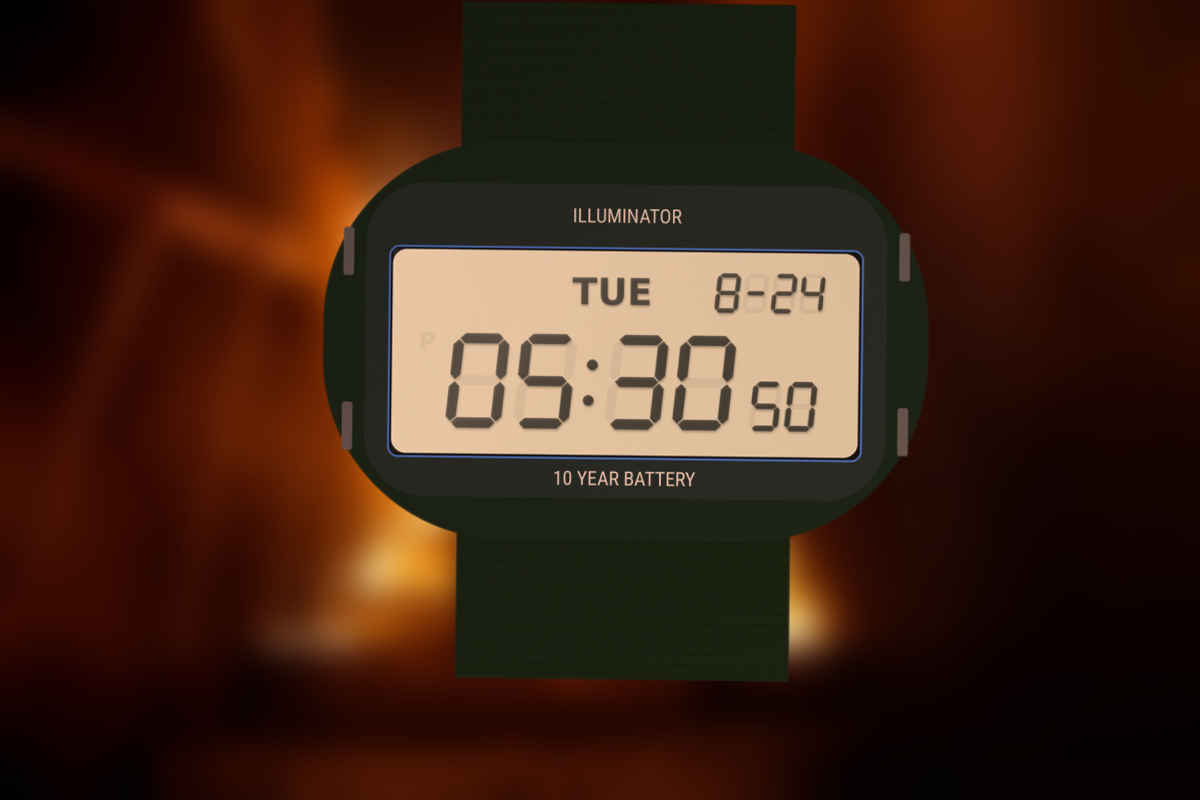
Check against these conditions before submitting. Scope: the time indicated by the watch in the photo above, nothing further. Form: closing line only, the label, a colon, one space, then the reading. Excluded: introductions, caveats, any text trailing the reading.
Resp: 5:30:50
